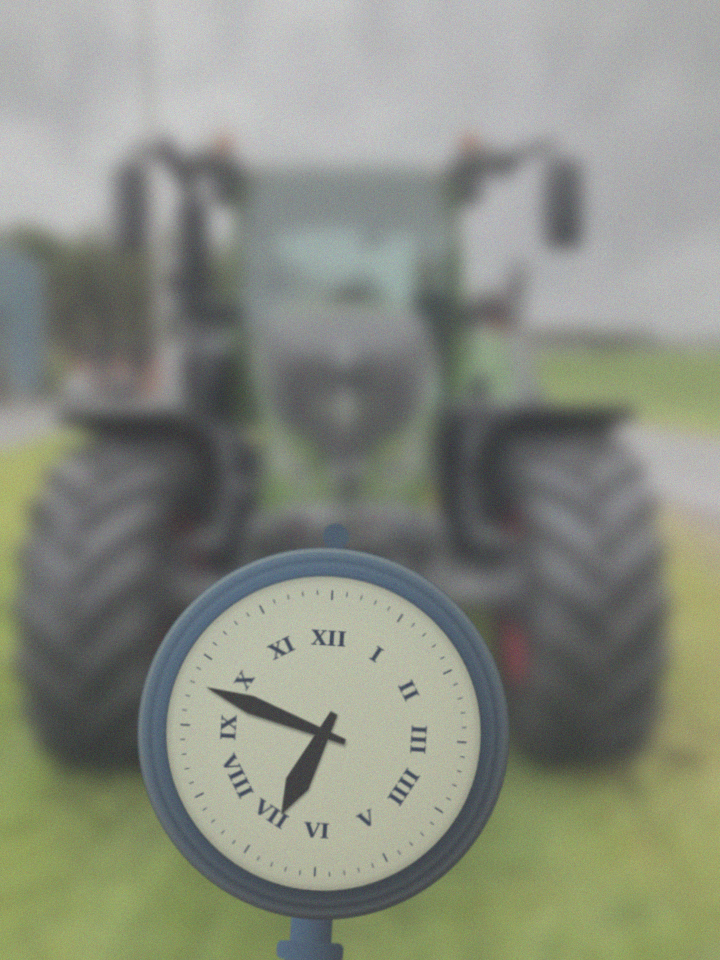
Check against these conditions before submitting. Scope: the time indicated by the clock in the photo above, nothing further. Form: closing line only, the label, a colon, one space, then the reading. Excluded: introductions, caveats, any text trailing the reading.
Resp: 6:48
